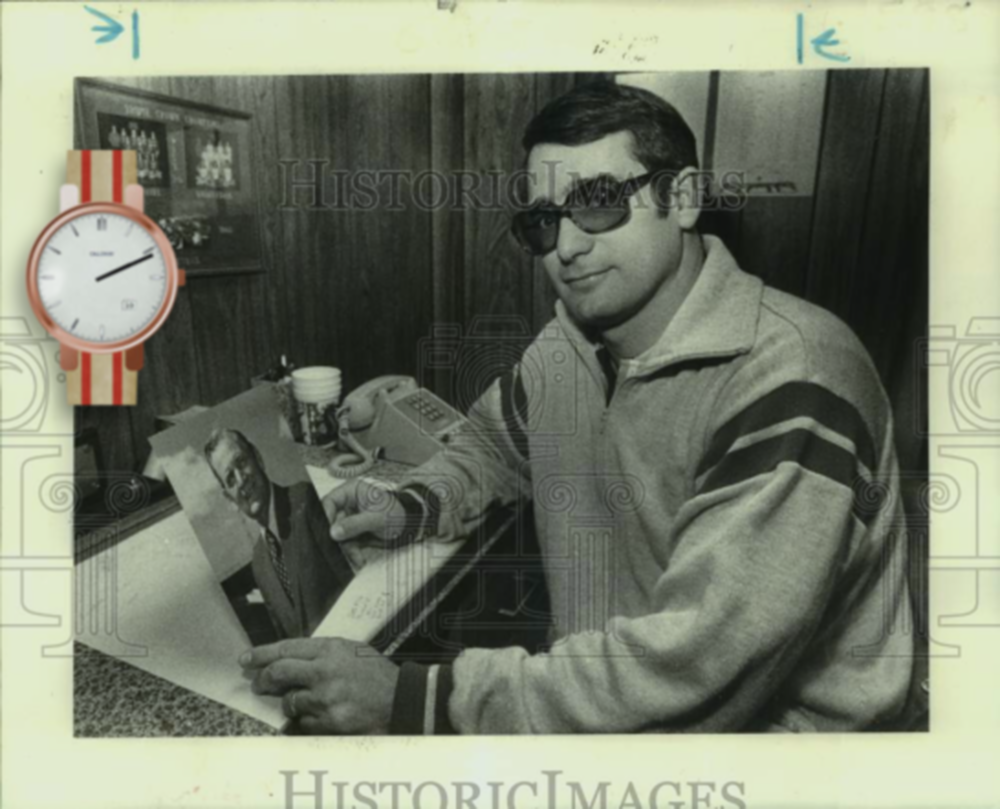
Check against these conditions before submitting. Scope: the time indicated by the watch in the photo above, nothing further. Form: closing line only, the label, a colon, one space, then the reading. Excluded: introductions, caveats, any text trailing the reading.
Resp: 2:11
